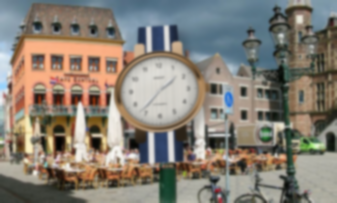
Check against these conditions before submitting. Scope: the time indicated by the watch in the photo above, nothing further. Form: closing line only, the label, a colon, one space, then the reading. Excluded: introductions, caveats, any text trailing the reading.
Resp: 1:37
